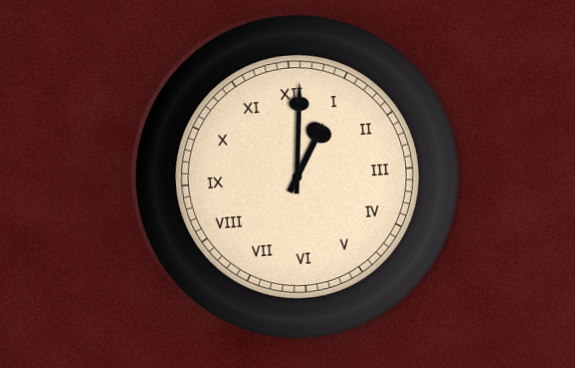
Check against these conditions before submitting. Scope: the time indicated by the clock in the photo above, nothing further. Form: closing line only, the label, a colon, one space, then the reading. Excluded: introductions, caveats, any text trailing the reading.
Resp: 1:01
